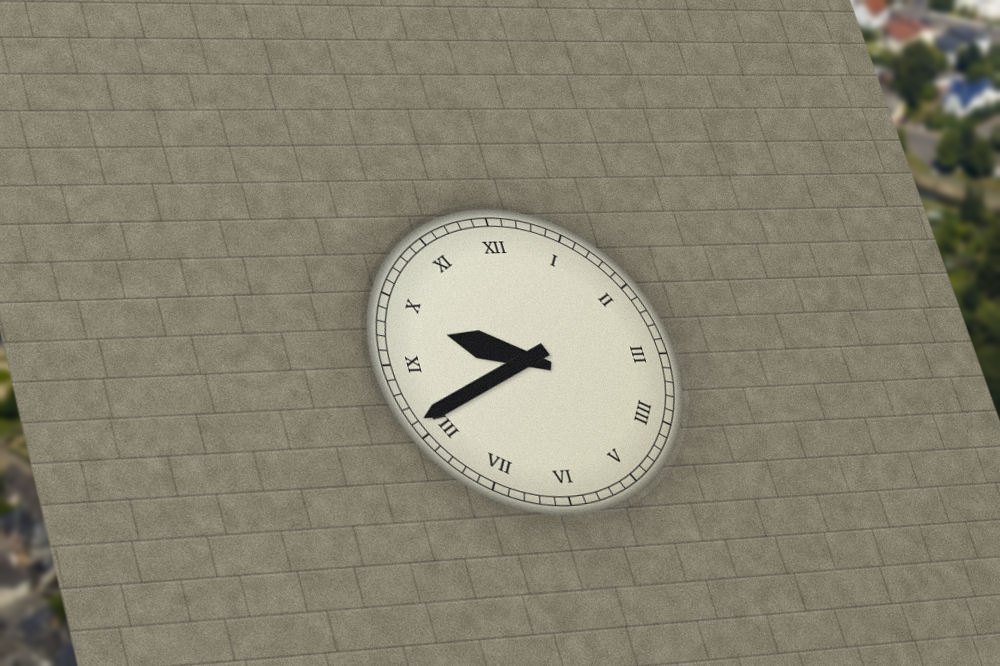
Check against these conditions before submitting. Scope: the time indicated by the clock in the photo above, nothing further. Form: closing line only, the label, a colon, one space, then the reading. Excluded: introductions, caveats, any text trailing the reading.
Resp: 9:41
